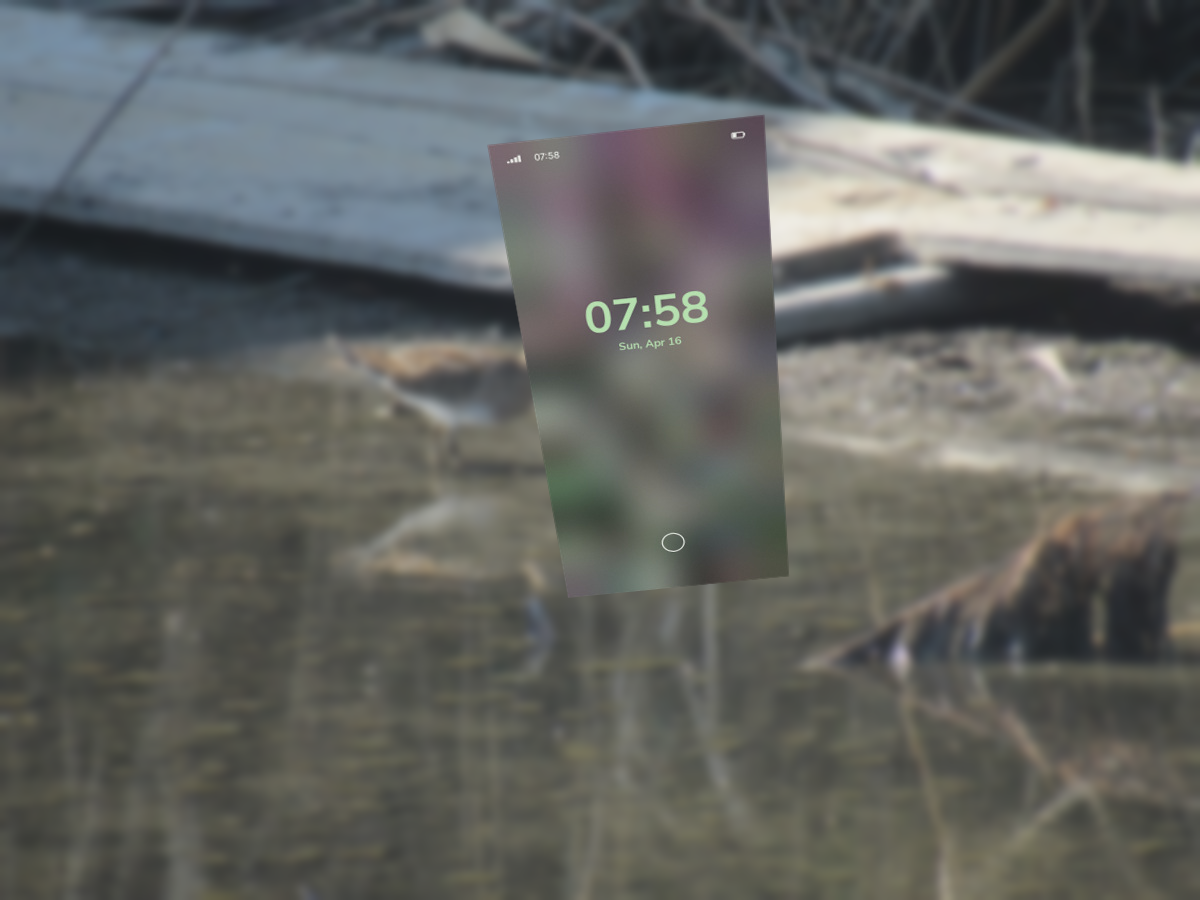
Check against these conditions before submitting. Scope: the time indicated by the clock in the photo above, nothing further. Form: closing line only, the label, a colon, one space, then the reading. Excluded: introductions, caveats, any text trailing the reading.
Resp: 7:58
